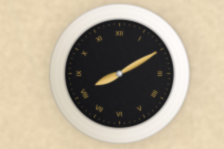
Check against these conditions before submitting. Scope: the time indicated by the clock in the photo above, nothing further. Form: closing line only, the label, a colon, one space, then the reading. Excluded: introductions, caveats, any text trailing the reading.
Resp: 8:10
